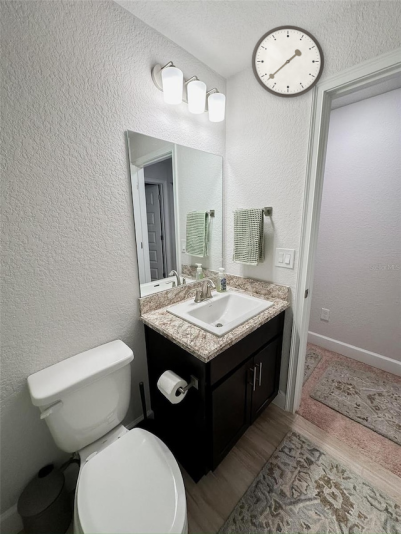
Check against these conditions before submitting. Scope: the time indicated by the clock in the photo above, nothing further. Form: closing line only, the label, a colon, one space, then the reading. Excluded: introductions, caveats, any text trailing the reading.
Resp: 1:38
